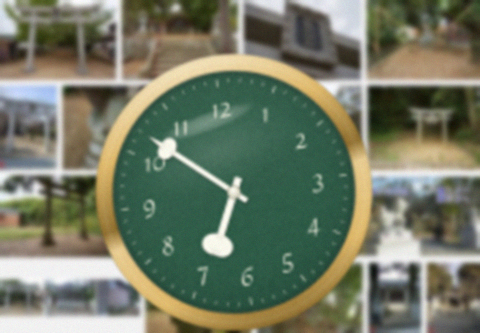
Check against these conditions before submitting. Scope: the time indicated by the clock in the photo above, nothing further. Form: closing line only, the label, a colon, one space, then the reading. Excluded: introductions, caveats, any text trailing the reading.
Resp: 6:52
